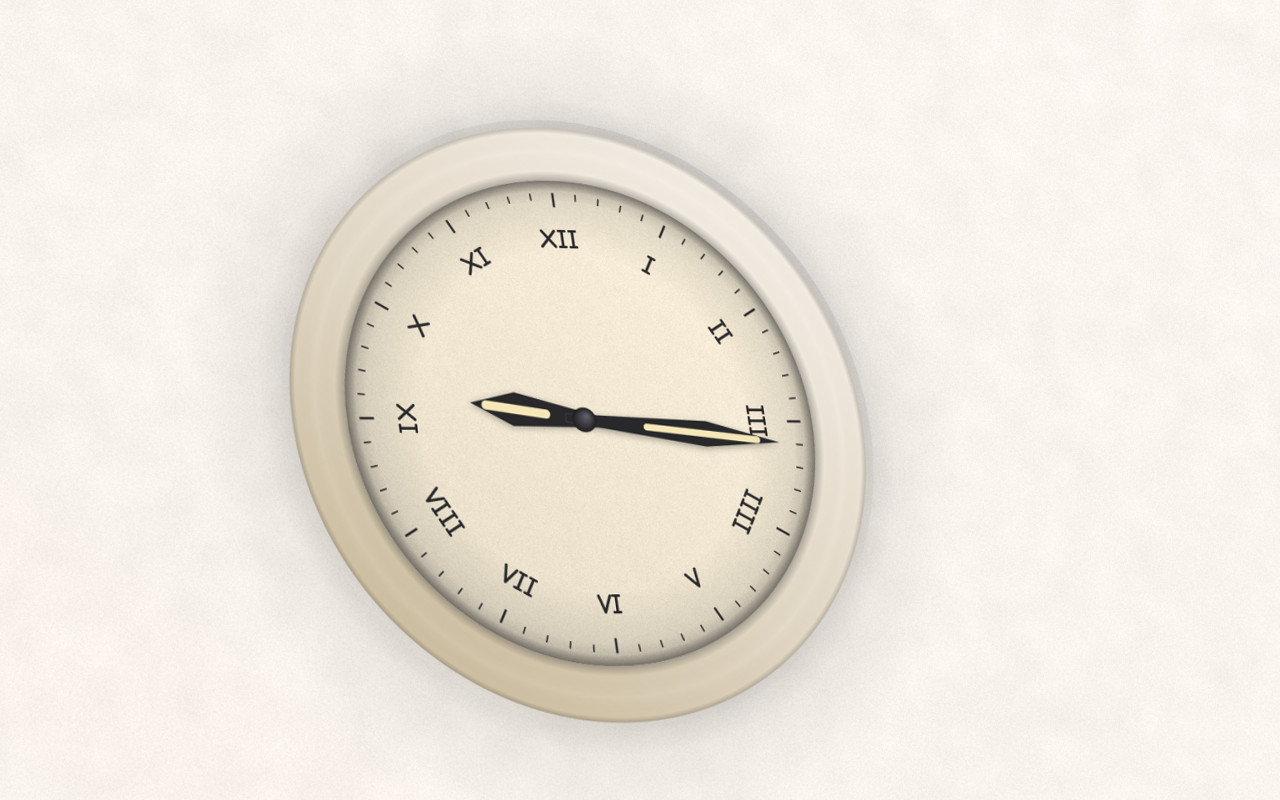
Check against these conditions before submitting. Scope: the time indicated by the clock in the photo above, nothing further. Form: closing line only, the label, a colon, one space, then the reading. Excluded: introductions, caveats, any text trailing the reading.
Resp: 9:16
